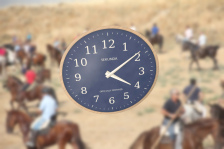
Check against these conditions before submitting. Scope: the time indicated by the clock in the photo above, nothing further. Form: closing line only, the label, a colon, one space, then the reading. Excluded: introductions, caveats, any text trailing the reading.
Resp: 4:09
